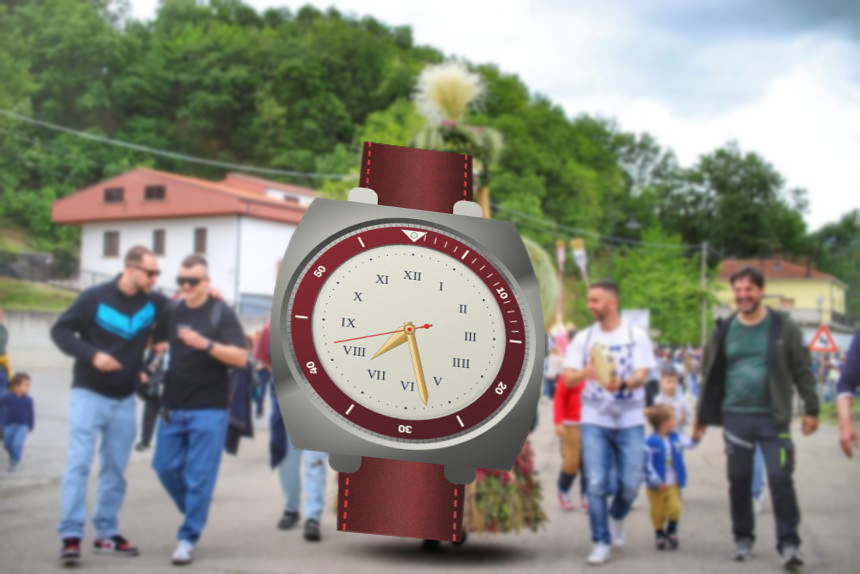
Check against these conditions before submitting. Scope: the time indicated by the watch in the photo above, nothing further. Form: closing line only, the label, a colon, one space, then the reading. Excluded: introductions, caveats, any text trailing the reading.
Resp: 7:27:42
